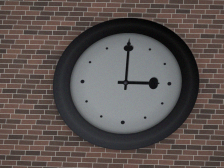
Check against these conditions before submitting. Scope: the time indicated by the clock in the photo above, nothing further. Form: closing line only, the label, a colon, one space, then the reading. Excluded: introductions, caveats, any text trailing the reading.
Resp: 3:00
